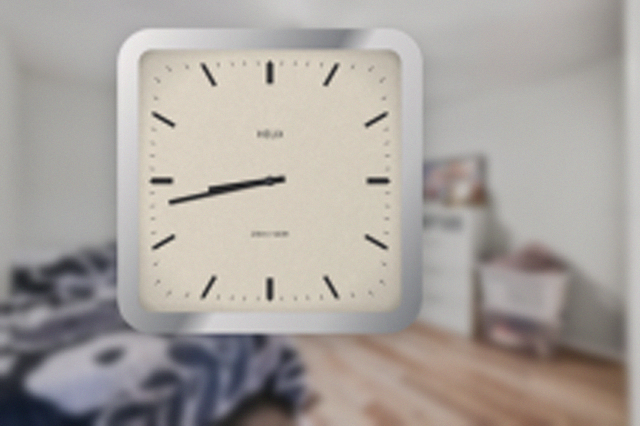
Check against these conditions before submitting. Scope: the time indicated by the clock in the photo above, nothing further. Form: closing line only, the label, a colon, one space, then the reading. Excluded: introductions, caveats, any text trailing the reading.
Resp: 8:43
